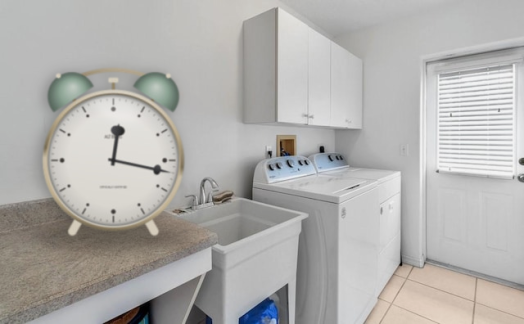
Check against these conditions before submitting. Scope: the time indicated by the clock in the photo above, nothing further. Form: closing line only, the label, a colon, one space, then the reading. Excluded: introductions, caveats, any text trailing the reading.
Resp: 12:17
